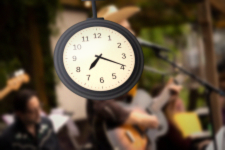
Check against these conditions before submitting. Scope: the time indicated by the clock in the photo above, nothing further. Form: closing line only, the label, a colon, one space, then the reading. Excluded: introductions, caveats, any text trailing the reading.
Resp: 7:19
